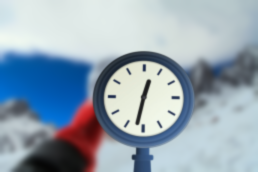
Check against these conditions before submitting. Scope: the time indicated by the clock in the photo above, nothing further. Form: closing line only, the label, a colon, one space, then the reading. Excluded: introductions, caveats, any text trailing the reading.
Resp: 12:32
